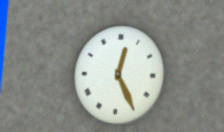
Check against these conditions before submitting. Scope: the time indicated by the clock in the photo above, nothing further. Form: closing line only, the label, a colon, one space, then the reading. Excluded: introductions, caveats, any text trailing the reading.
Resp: 12:25
